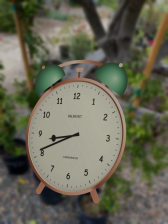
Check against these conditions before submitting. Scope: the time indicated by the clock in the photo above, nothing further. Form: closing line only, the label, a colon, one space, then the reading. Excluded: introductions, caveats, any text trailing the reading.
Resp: 8:41
